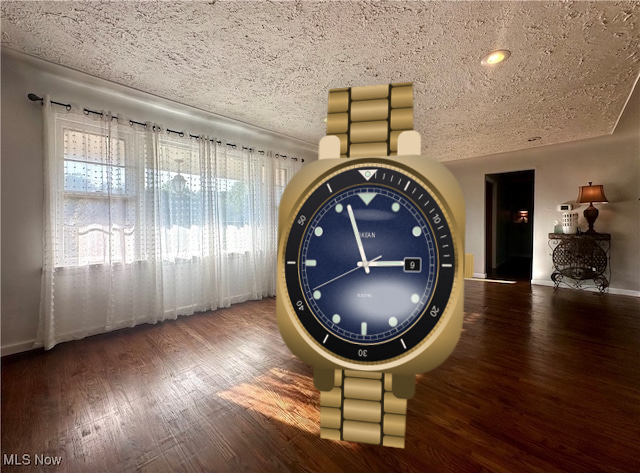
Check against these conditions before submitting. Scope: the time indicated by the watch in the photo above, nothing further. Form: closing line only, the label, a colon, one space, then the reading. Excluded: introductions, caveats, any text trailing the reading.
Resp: 2:56:41
